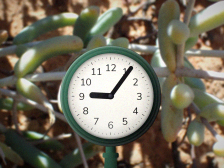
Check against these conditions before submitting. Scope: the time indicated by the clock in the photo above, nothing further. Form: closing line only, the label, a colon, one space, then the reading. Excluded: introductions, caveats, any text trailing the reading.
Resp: 9:06
